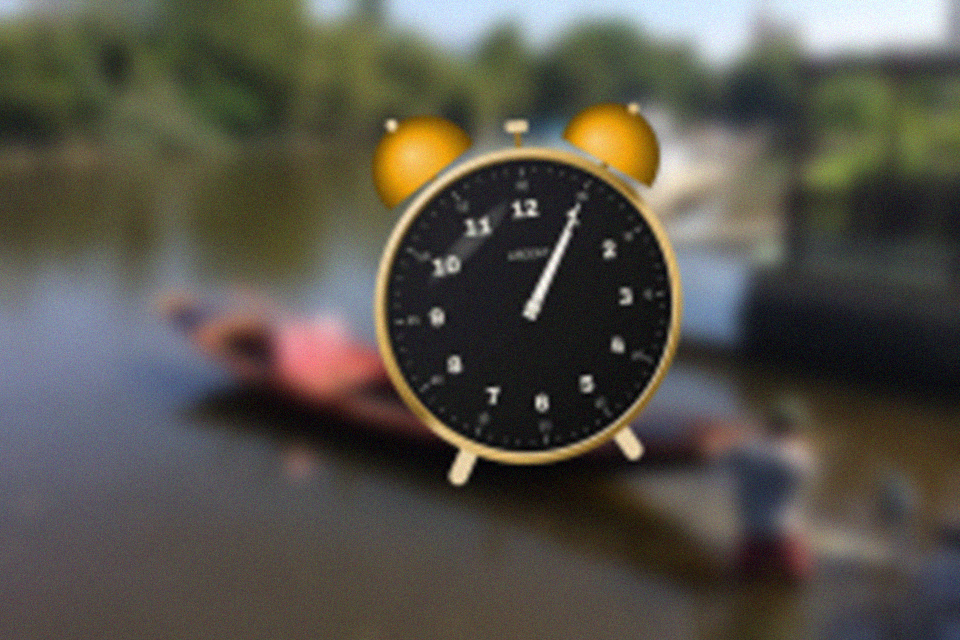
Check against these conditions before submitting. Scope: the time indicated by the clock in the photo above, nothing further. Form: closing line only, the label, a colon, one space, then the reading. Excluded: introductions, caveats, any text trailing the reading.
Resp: 1:05
